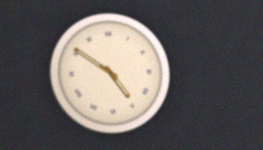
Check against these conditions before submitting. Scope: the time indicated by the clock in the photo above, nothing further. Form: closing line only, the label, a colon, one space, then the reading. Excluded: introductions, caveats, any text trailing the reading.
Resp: 4:51
